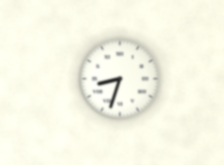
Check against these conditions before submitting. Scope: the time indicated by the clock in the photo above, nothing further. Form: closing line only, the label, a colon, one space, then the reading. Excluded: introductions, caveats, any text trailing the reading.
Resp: 8:33
